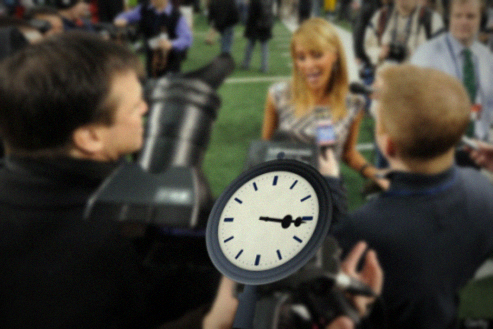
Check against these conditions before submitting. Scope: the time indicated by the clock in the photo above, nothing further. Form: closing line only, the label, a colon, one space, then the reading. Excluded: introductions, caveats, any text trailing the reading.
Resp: 3:16
